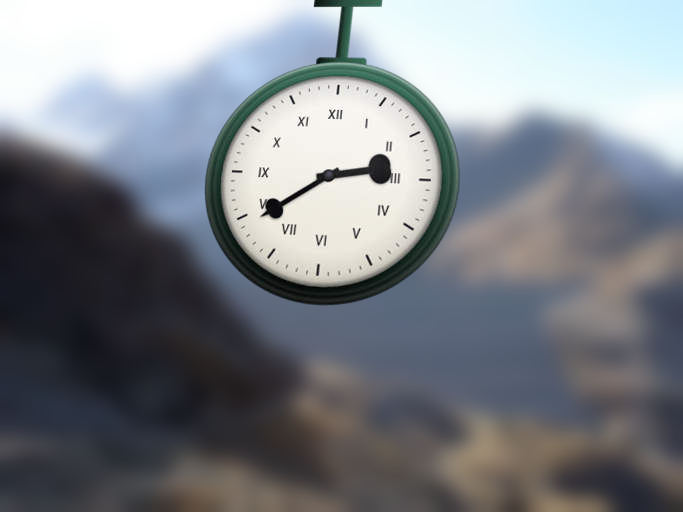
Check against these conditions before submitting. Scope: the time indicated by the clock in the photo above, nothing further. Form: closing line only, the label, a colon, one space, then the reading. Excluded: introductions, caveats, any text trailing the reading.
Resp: 2:39
